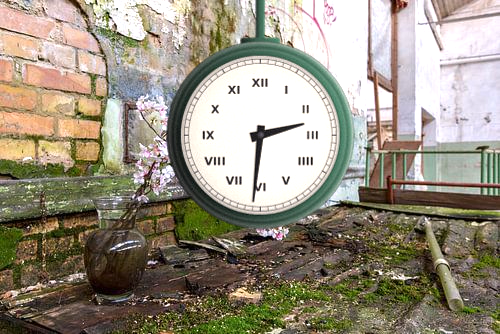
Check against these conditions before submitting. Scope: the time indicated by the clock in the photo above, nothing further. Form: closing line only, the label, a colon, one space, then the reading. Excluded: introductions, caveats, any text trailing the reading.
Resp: 2:31
